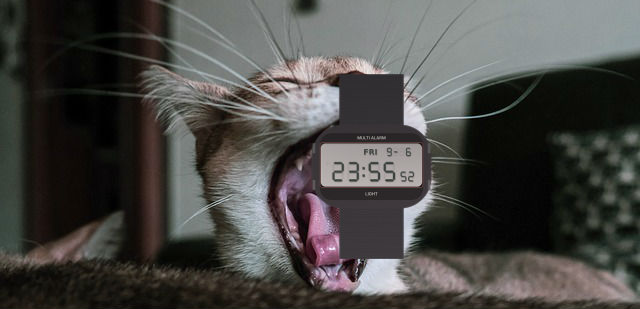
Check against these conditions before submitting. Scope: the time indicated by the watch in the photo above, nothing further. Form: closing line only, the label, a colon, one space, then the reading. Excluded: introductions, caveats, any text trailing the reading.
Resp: 23:55:52
